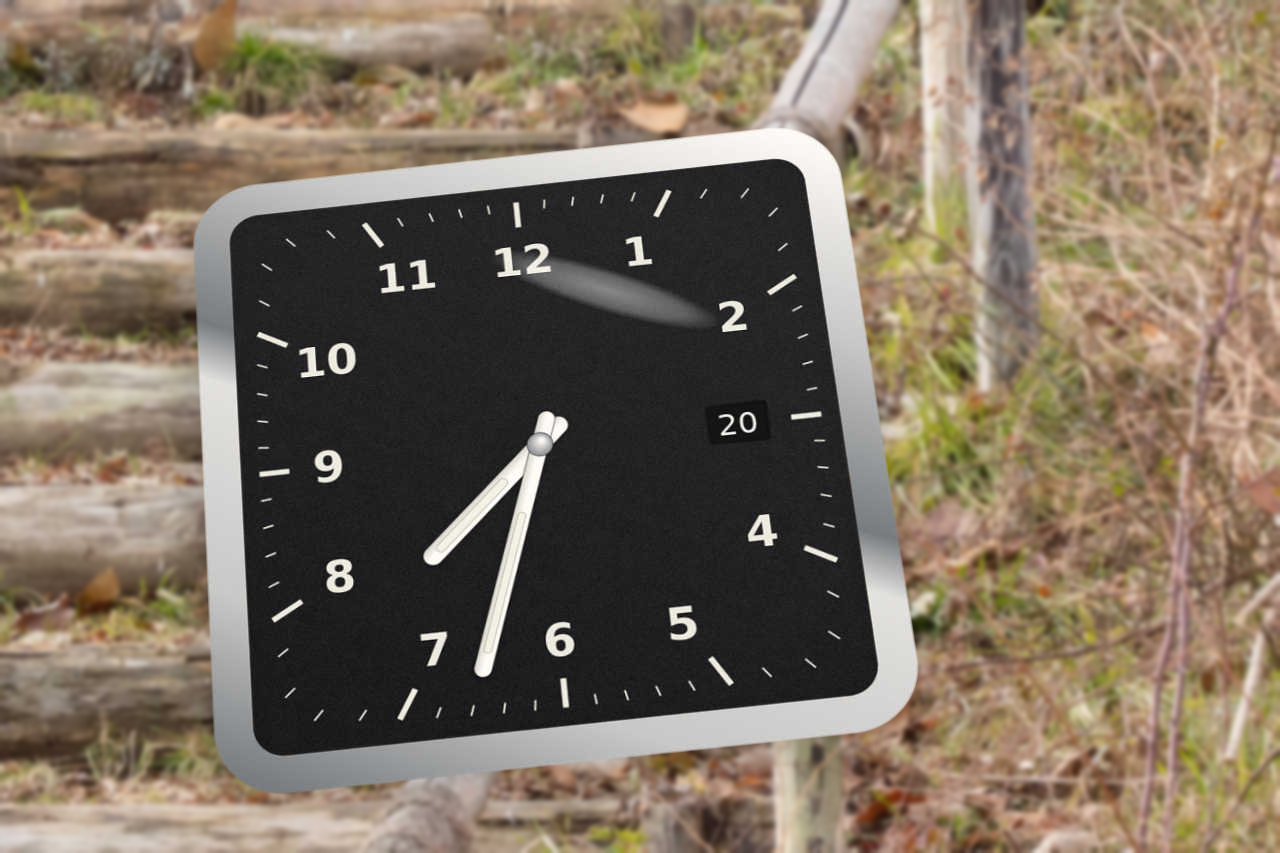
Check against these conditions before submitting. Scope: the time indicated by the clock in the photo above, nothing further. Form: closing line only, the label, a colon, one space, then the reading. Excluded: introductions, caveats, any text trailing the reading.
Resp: 7:33
